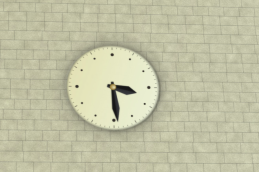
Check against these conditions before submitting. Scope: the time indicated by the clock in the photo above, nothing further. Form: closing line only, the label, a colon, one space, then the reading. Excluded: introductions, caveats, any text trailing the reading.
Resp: 3:29
